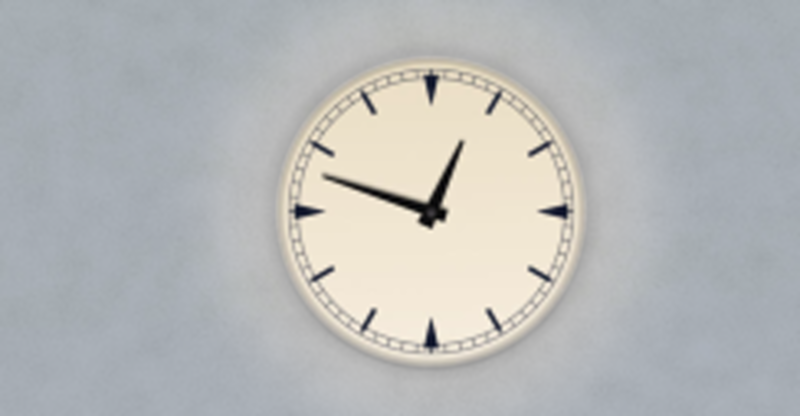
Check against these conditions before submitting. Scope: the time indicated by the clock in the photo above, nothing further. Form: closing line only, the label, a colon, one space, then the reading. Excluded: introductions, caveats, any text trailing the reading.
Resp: 12:48
